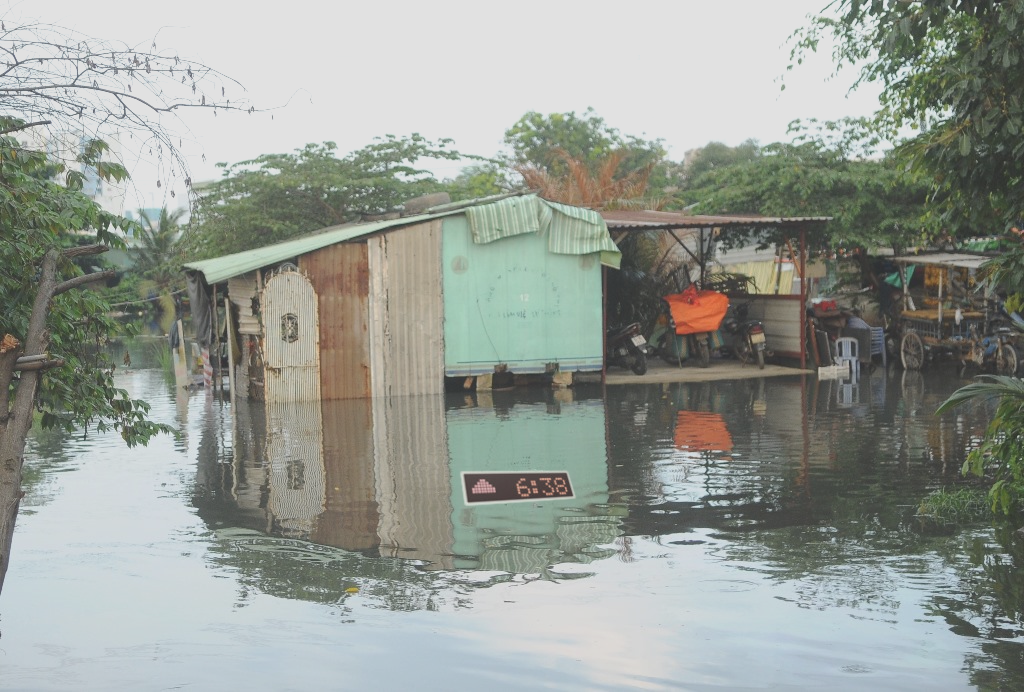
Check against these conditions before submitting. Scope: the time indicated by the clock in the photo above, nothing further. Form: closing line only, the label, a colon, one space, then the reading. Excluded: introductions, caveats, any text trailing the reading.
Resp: 6:38
